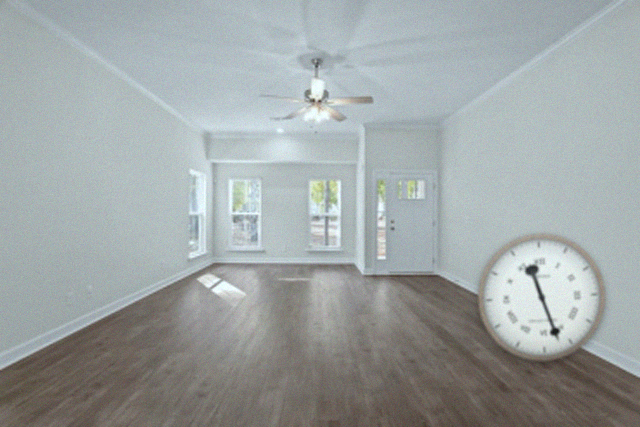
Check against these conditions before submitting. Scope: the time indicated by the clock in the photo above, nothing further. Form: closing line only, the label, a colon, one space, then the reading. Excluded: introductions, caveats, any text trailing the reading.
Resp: 11:27
